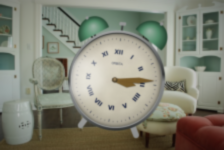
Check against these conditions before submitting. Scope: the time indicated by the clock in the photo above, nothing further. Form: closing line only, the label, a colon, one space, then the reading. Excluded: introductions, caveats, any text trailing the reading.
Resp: 3:14
